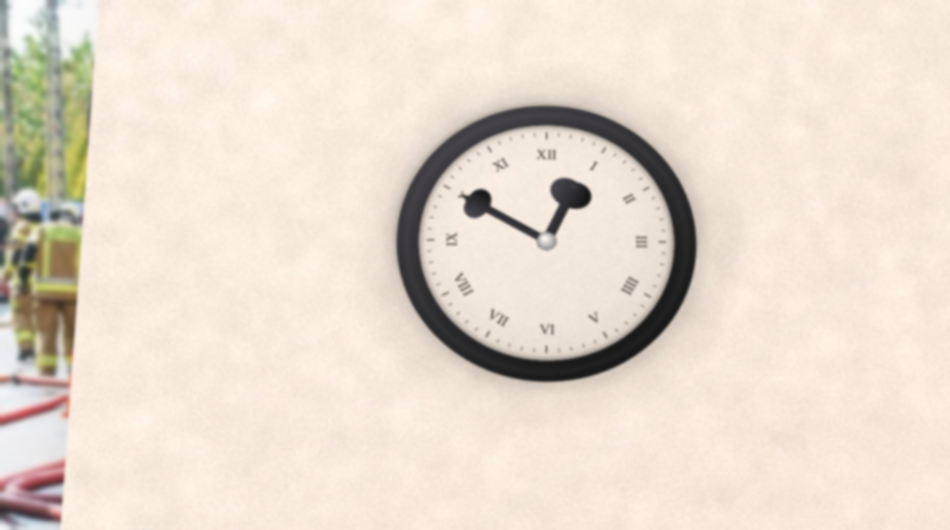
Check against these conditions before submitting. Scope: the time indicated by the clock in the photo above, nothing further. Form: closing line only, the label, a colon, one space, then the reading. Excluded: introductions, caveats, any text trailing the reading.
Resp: 12:50
